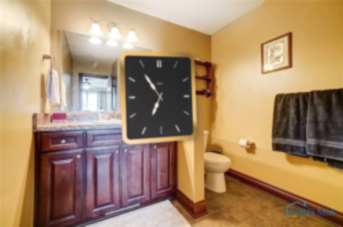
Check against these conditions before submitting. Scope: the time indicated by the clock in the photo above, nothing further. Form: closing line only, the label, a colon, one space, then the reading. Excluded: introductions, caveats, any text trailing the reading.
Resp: 6:54
